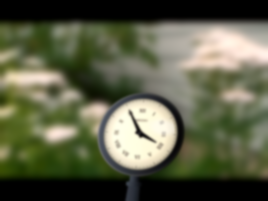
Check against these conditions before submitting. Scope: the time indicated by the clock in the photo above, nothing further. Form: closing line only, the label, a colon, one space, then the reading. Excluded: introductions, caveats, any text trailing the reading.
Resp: 3:55
